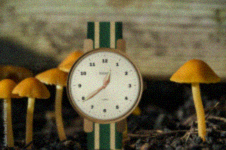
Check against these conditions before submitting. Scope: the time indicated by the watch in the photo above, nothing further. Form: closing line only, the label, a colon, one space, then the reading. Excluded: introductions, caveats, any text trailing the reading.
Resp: 12:39
